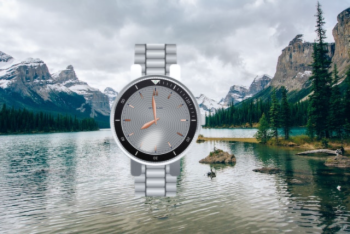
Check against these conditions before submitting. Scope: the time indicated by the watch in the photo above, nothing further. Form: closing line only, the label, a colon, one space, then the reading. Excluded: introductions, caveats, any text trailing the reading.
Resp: 7:59
